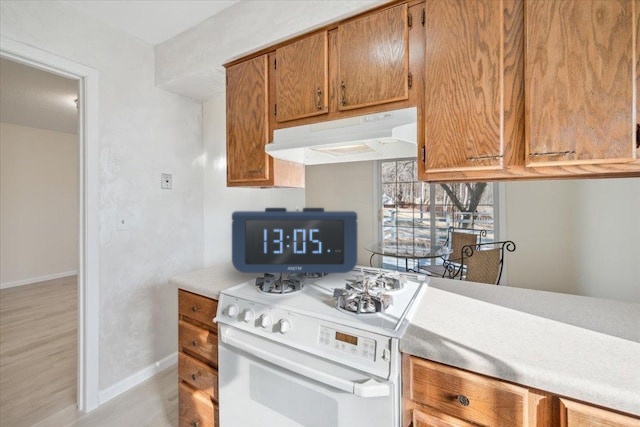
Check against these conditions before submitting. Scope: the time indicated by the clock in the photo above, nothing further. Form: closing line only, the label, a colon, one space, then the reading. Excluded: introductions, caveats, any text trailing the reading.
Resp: 13:05
